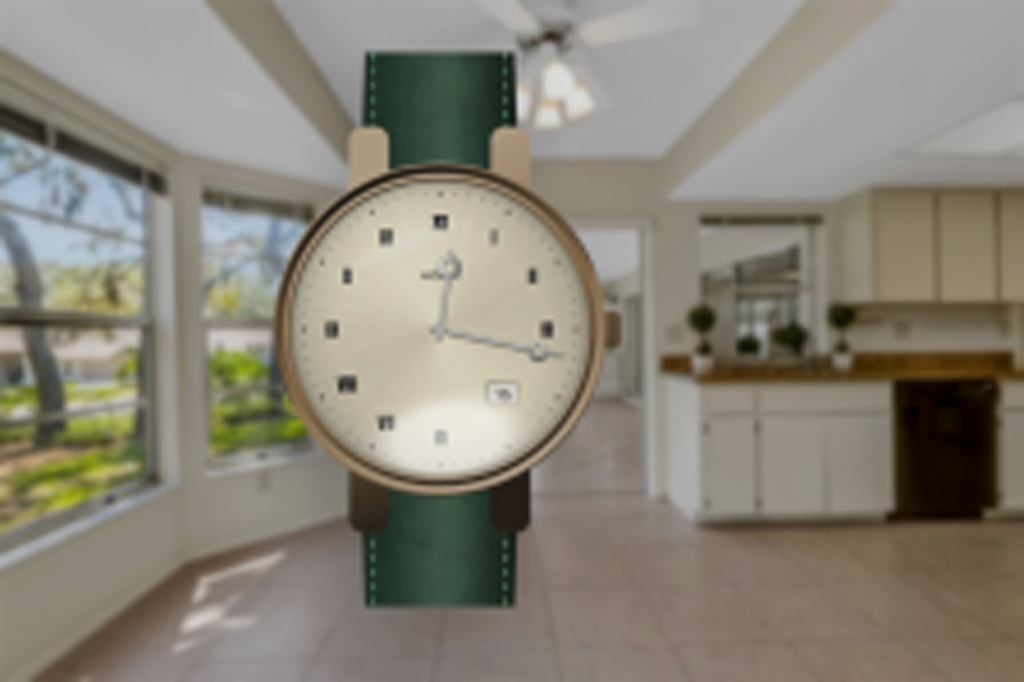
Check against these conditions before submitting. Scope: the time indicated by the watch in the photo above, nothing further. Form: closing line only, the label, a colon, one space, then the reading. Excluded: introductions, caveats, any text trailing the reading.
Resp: 12:17
